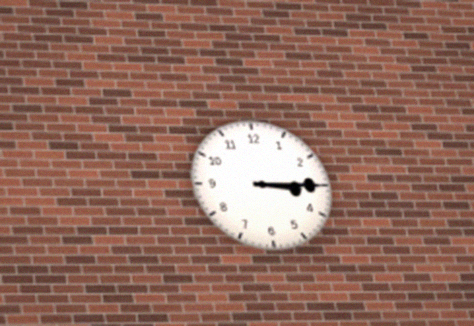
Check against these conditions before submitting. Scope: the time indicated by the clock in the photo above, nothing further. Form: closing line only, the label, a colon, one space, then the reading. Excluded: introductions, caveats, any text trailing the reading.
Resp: 3:15
